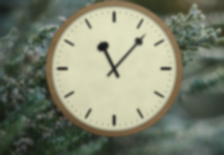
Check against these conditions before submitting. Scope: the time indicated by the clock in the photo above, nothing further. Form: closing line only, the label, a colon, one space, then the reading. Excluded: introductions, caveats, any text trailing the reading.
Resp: 11:07
